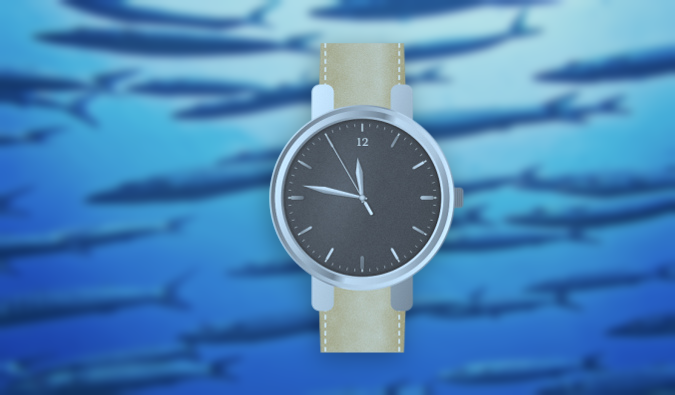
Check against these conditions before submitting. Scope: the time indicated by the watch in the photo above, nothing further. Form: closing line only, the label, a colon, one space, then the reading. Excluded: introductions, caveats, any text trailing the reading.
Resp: 11:46:55
